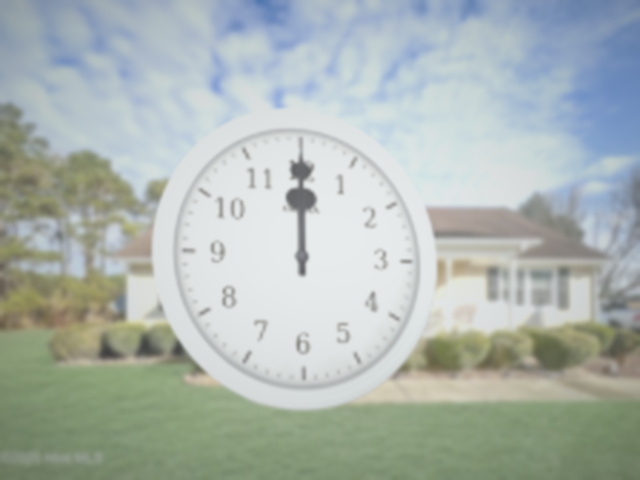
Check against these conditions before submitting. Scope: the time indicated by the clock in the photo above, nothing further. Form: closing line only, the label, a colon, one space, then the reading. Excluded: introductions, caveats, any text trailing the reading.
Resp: 12:00
